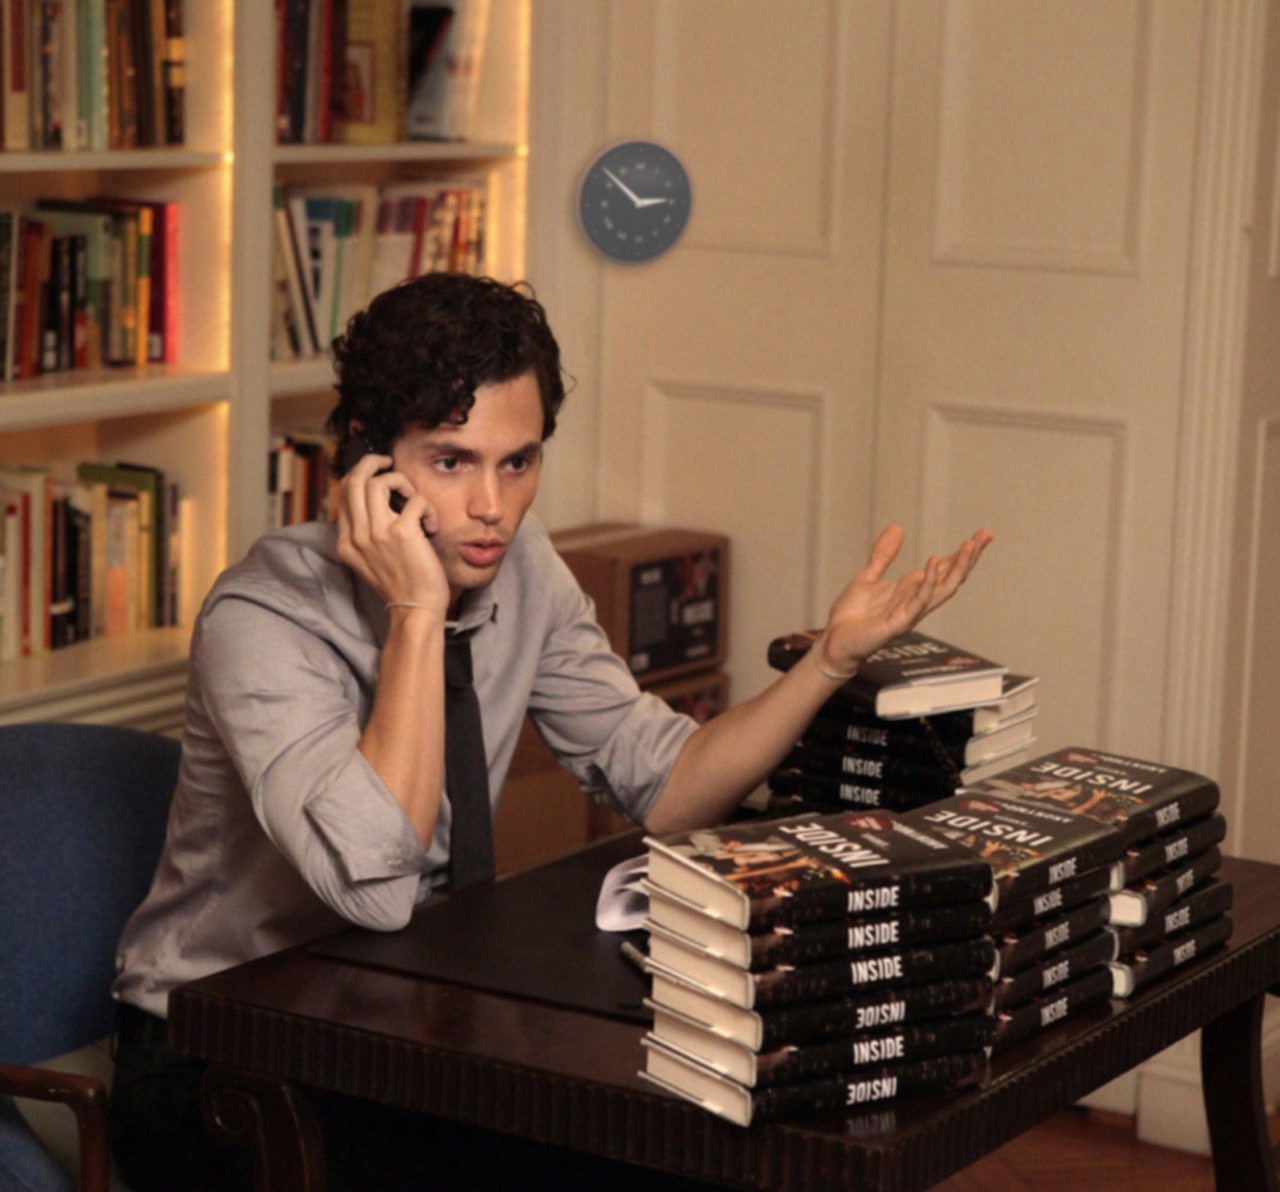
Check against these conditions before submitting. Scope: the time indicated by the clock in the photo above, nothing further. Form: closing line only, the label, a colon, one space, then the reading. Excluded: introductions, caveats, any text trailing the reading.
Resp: 2:52
